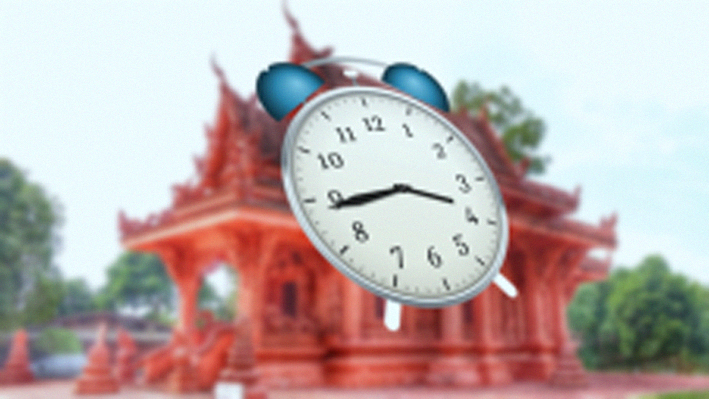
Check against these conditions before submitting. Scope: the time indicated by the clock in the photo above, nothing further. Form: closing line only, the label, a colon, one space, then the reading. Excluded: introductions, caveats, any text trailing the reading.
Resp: 3:44
